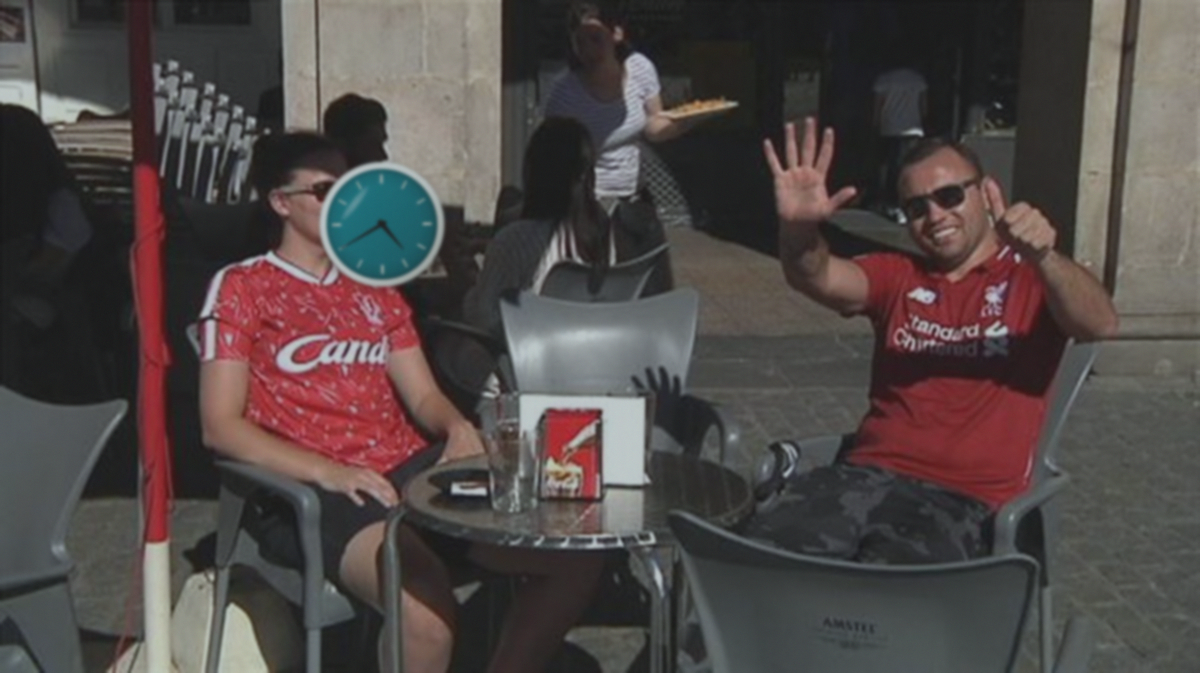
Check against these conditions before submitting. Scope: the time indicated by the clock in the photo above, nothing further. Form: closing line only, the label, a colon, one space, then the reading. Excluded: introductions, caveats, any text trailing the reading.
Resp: 4:40
